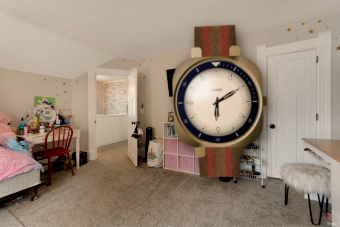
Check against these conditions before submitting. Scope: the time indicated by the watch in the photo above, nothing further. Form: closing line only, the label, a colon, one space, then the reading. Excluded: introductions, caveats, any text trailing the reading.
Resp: 6:10
